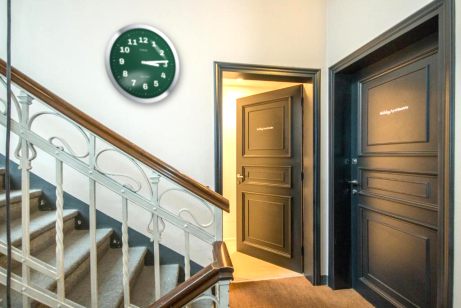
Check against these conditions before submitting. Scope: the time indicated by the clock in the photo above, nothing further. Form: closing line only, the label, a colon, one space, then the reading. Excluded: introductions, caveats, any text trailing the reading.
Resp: 3:14
